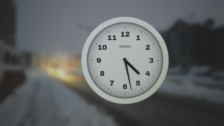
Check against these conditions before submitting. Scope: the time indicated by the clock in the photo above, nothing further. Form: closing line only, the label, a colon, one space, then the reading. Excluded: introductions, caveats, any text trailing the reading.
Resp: 4:28
